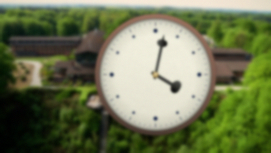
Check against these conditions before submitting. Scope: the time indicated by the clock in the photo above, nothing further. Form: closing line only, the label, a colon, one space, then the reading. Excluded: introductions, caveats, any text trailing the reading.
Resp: 4:02
